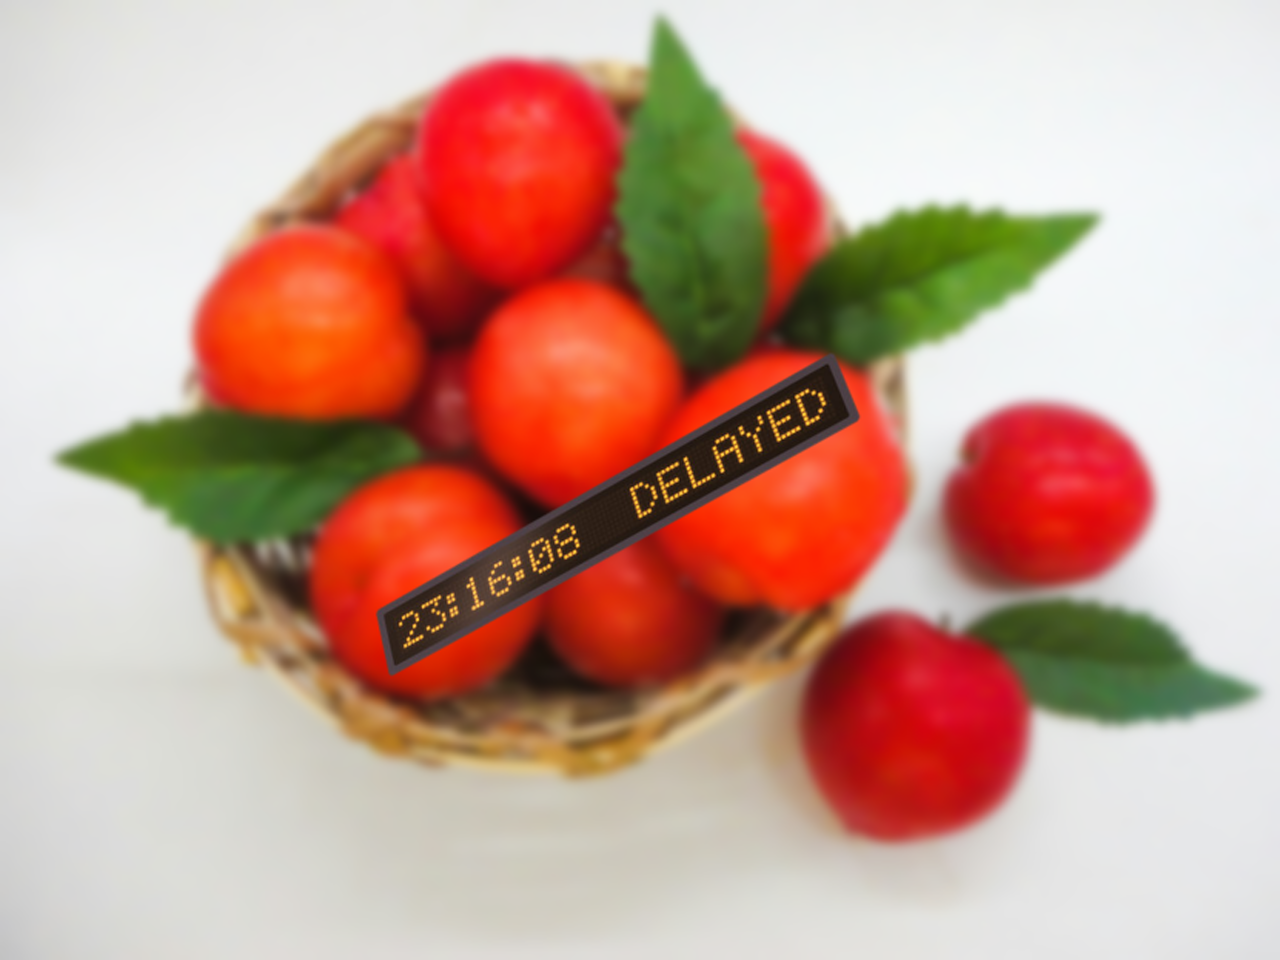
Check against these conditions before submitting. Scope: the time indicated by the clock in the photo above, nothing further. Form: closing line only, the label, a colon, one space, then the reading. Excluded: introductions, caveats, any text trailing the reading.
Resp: 23:16:08
